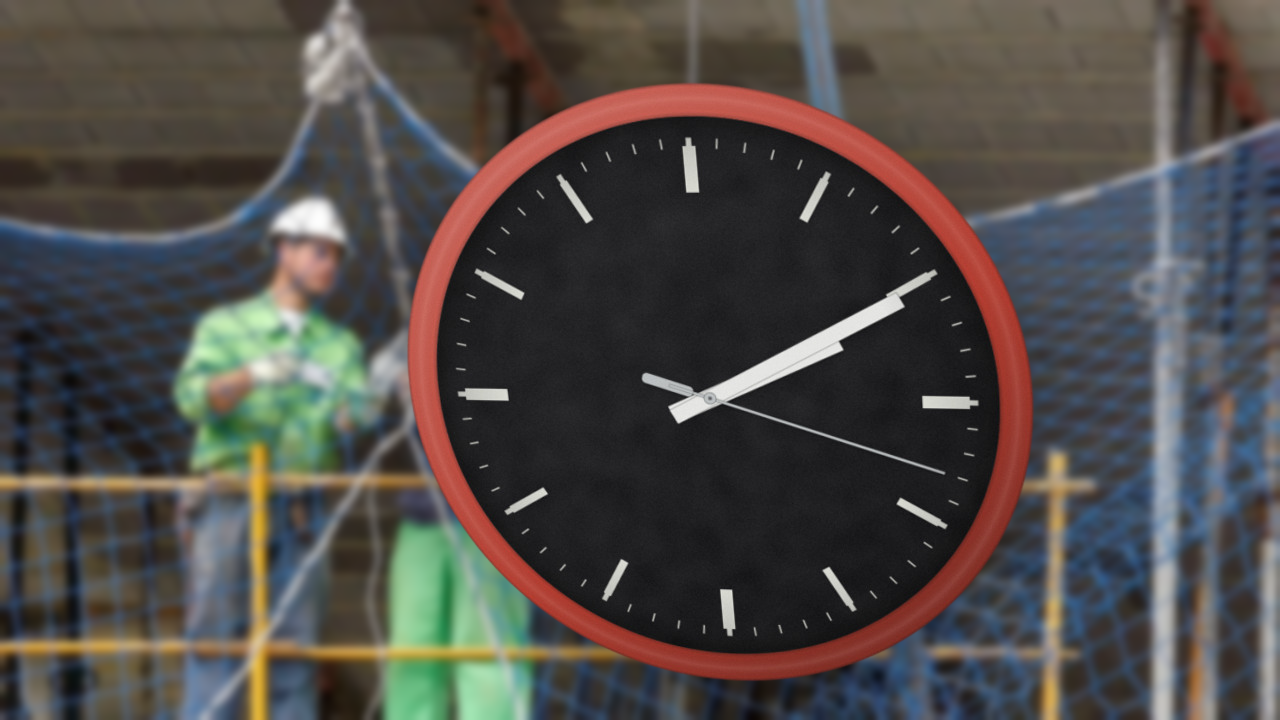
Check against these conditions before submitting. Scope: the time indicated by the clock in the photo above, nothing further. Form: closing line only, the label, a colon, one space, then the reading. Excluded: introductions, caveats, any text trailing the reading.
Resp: 2:10:18
